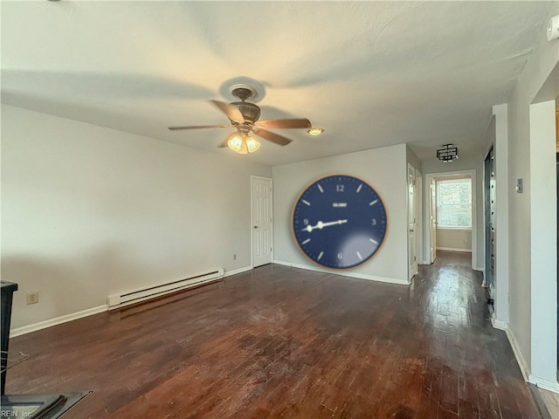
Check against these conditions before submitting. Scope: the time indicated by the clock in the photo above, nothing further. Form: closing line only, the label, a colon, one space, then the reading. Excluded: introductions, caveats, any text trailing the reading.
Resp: 8:43
